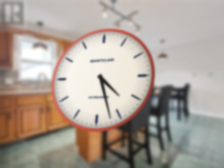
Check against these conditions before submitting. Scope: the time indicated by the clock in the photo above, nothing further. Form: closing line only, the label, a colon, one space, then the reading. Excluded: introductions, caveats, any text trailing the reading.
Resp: 4:27
